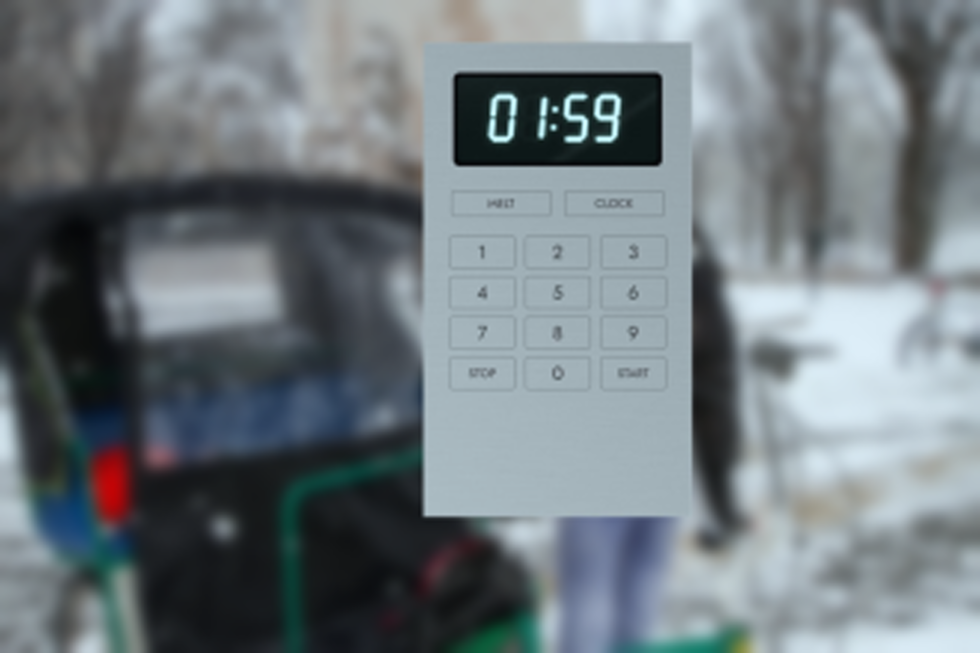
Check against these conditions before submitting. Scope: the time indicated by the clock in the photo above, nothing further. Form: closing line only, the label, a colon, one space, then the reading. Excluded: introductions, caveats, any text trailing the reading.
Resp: 1:59
